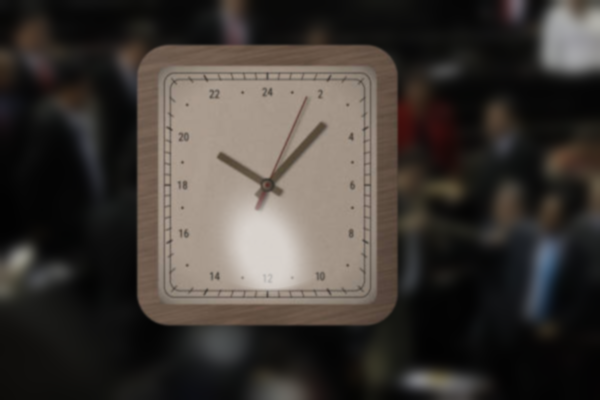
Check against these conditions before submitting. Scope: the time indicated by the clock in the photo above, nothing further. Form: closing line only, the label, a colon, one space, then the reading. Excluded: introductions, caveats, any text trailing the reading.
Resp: 20:07:04
